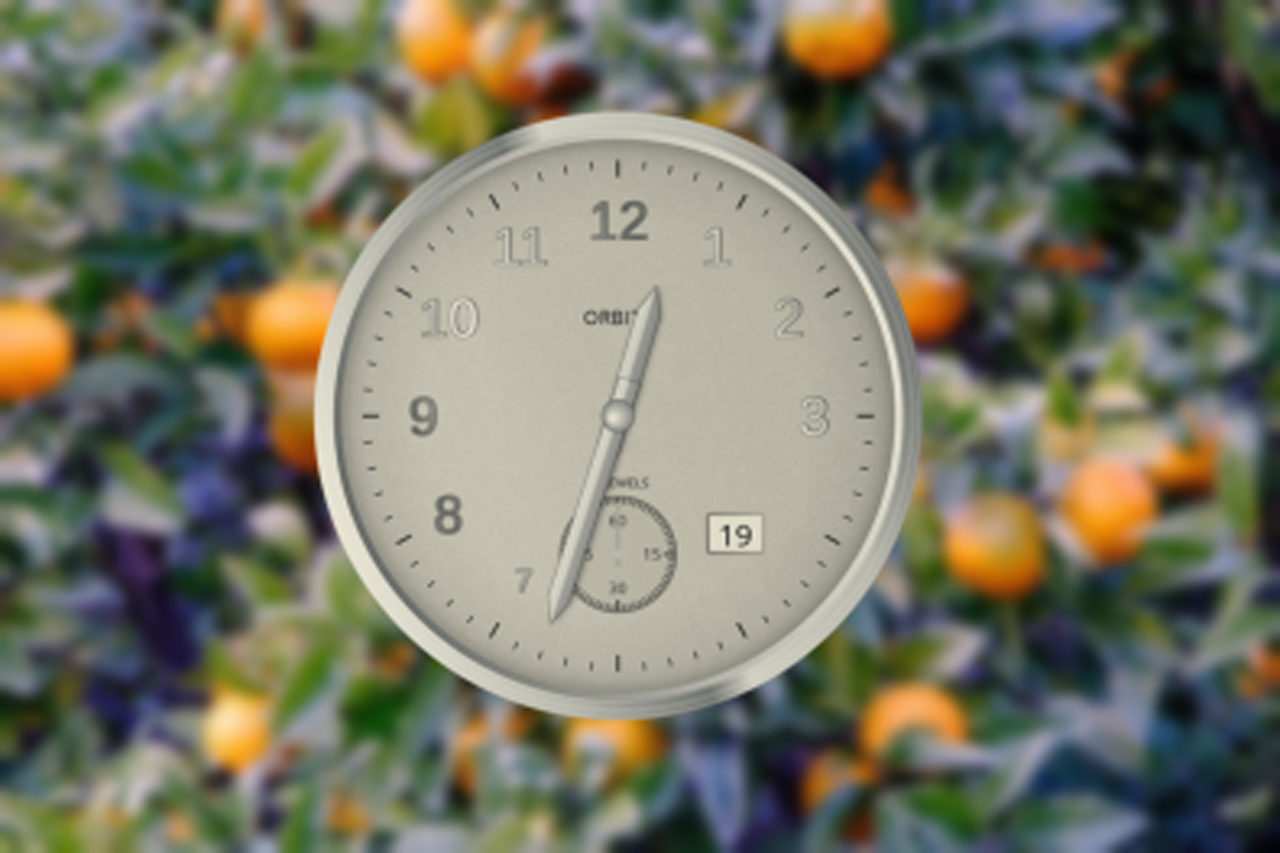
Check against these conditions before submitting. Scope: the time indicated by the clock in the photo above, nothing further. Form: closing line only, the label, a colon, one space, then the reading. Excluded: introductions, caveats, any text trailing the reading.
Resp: 12:33
